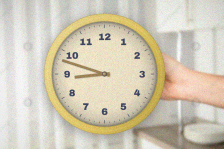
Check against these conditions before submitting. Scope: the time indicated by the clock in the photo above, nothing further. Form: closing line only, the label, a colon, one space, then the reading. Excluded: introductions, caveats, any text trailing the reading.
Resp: 8:48
